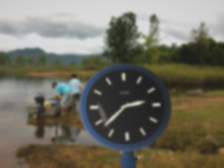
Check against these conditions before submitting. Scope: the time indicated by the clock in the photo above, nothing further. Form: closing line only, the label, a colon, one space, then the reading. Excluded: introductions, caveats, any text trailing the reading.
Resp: 2:38
